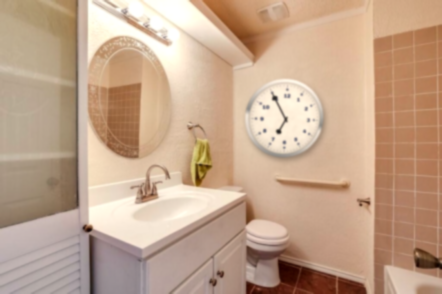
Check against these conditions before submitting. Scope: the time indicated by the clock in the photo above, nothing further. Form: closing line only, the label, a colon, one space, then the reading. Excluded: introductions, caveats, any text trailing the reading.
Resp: 6:55
